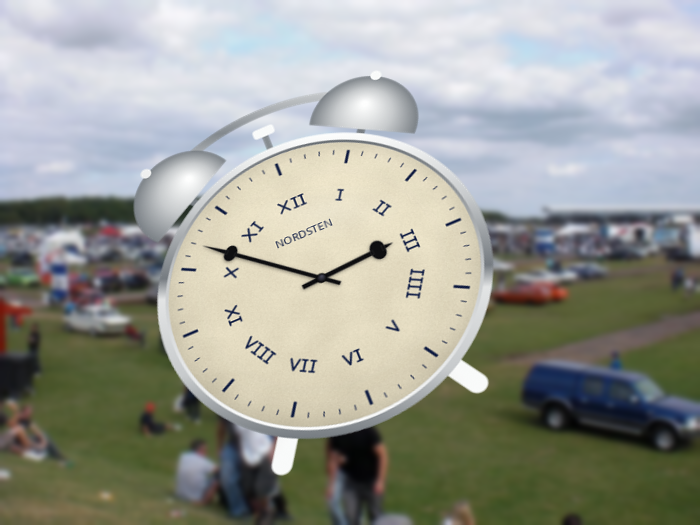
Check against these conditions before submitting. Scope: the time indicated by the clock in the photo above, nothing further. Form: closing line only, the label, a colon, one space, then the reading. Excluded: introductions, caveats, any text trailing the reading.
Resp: 2:52
